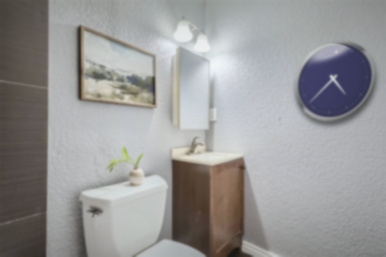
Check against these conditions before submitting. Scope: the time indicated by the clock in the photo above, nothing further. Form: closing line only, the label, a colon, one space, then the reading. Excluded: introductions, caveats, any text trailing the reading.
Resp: 4:37
